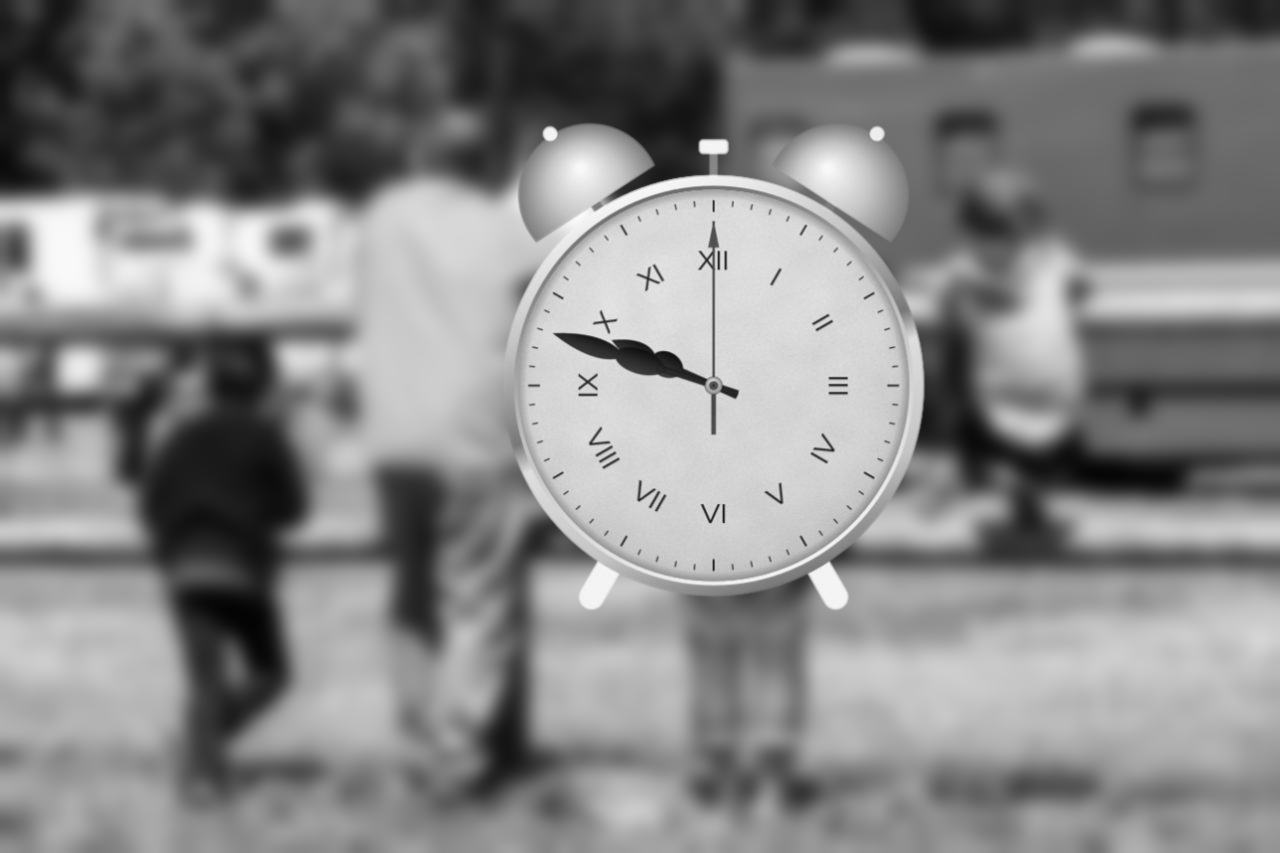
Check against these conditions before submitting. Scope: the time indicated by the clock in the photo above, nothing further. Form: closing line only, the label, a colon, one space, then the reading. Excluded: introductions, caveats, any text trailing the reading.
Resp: 9:48:00
